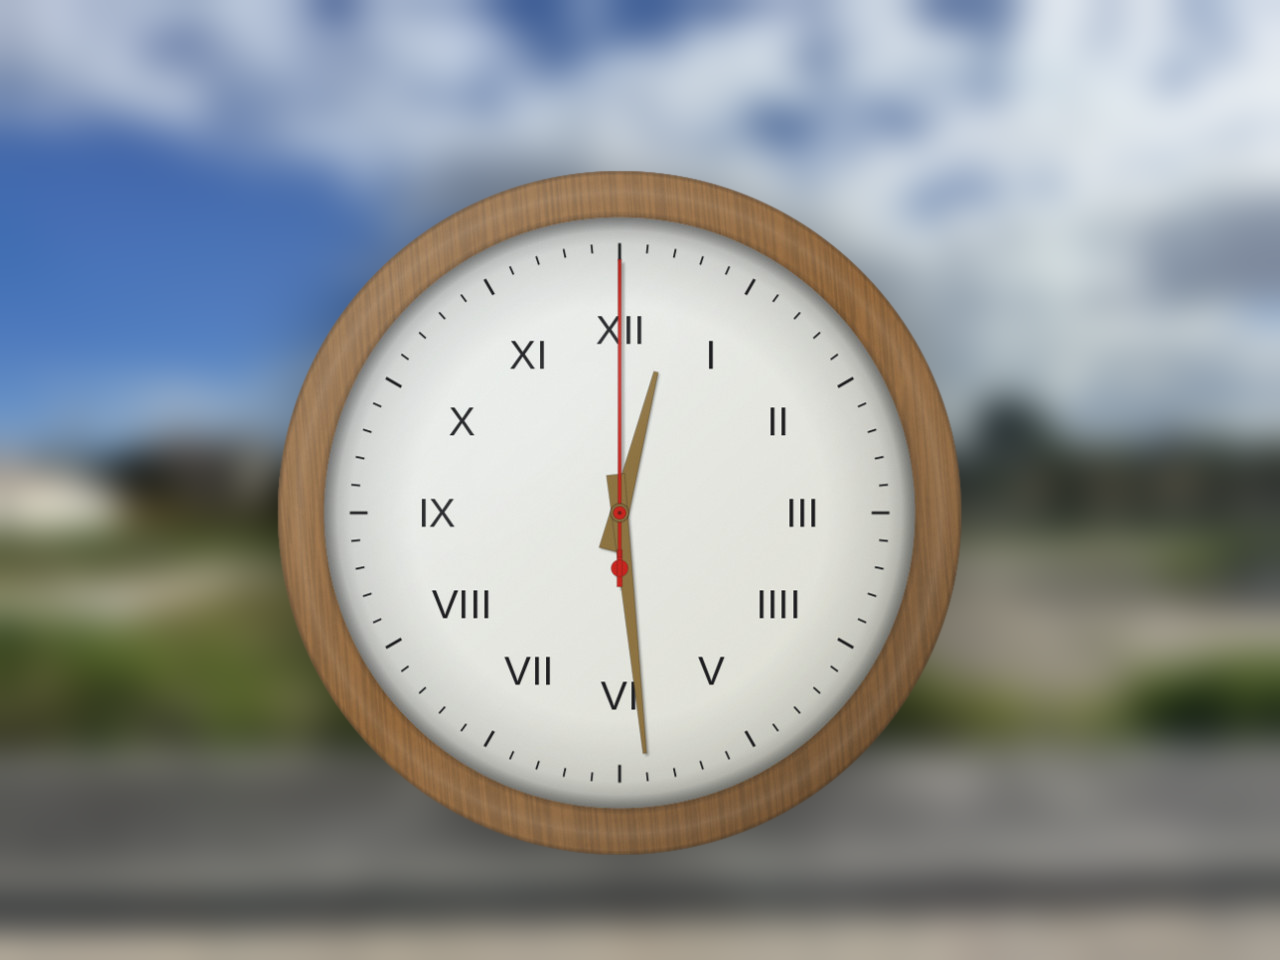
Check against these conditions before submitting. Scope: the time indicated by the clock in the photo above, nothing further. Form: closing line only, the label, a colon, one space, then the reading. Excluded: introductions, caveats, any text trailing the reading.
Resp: 12:29:00
